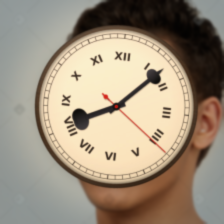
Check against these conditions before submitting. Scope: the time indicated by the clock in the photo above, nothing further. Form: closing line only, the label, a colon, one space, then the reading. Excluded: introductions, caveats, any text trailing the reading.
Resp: 8:07:21
